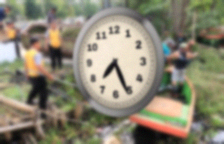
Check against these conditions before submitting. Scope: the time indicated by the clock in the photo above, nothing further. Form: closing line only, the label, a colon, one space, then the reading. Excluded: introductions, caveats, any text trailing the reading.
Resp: 7:26
